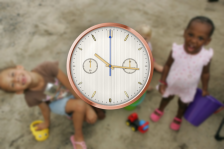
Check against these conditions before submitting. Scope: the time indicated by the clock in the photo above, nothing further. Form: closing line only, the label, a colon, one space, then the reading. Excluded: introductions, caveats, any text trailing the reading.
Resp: 10:16
